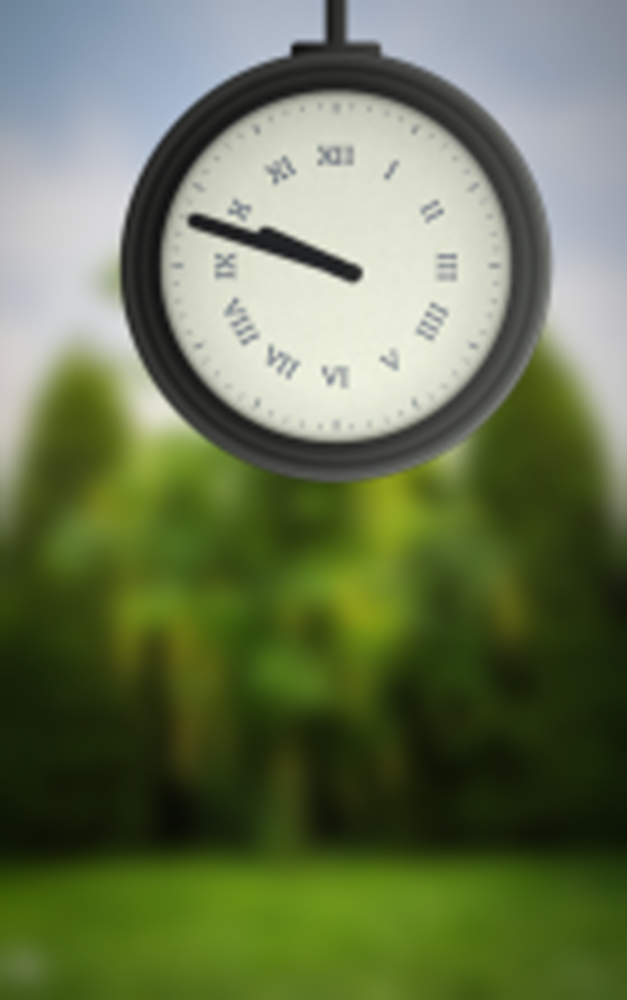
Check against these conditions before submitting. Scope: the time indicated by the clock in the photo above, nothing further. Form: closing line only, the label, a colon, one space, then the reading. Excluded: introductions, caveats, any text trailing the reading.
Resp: 9:48
